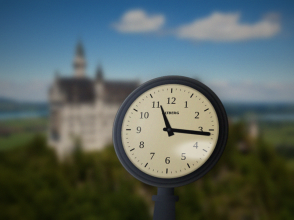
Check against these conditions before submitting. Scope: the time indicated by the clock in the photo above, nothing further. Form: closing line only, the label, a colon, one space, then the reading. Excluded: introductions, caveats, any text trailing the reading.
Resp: 11:16
